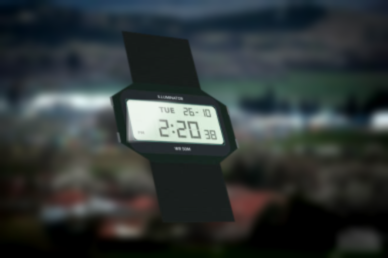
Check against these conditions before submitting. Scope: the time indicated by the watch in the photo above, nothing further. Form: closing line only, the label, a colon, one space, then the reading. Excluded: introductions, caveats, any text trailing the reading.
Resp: 2:20
